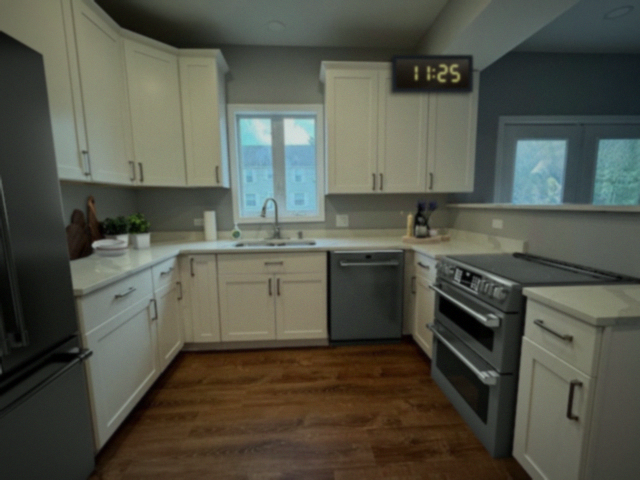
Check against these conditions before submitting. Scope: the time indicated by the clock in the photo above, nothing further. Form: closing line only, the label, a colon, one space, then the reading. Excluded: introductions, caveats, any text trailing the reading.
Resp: 11:25
